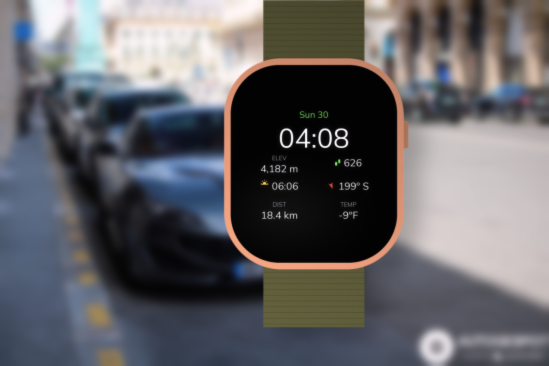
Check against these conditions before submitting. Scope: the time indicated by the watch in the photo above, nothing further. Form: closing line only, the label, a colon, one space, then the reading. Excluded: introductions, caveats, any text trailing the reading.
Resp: 4:08
